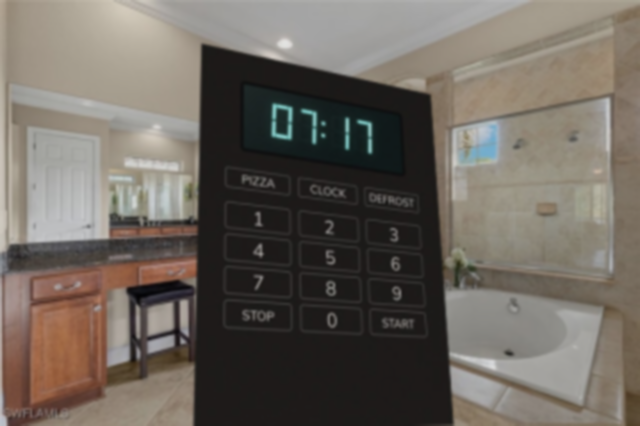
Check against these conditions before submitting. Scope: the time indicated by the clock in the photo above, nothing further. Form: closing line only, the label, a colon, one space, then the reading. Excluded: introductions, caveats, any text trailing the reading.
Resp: 7:17
